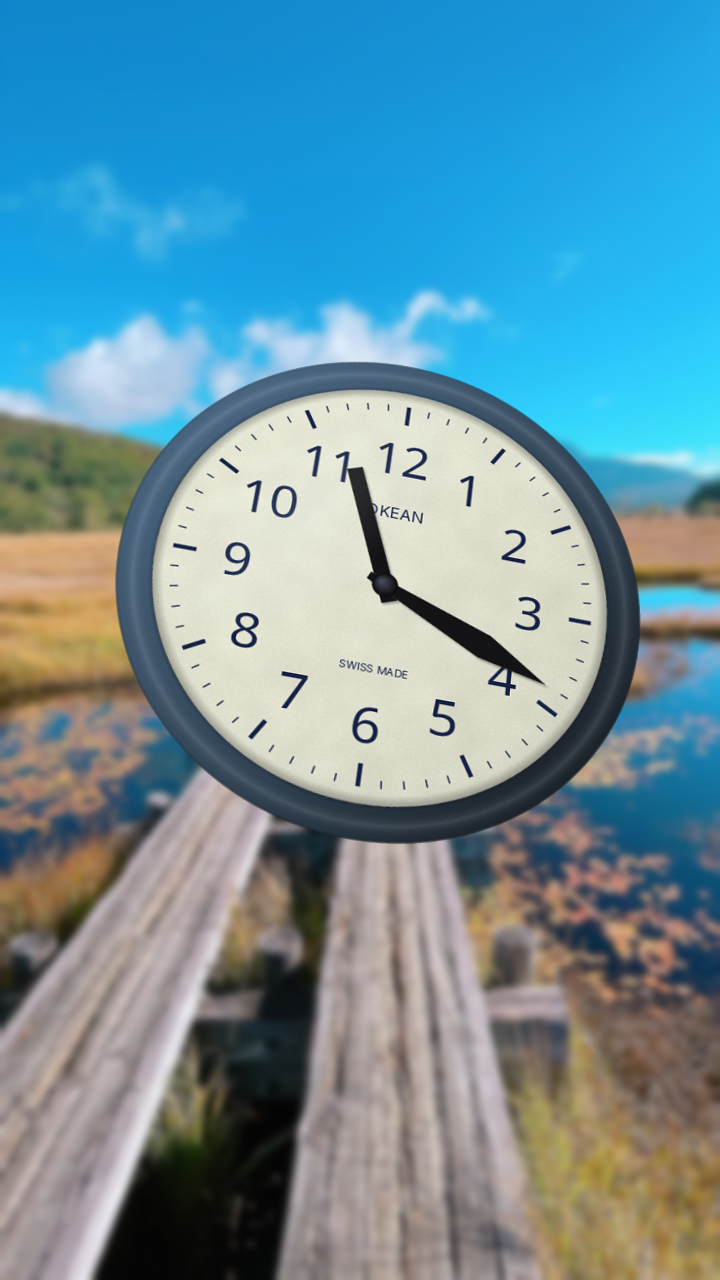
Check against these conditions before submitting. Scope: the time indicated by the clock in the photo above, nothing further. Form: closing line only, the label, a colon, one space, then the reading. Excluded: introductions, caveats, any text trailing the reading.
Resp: 11:19
